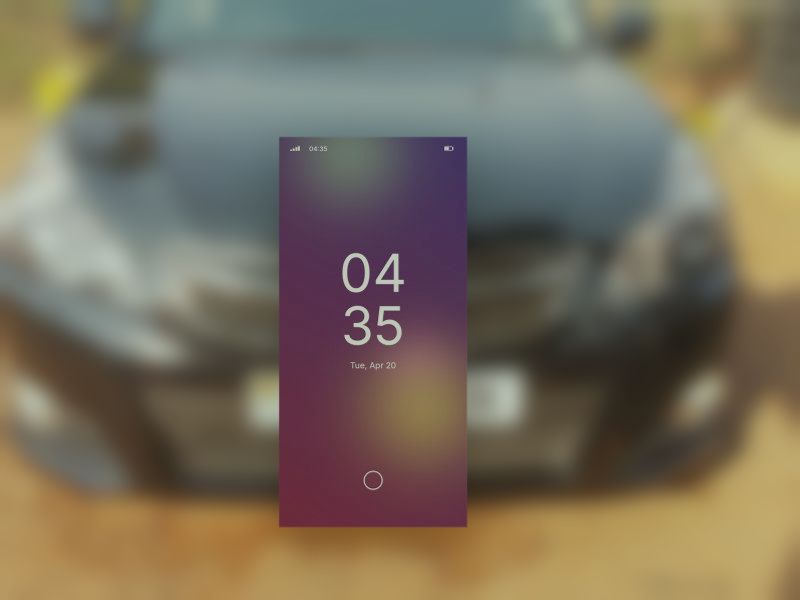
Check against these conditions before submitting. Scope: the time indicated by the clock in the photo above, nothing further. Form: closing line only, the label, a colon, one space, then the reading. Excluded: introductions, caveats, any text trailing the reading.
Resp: 4:35
